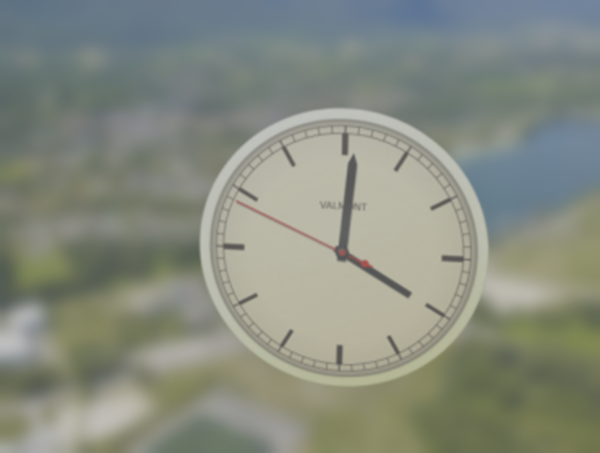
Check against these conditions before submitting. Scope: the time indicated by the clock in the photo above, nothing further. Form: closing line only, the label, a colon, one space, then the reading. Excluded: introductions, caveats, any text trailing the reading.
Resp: 4:00:49
